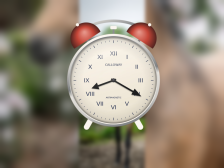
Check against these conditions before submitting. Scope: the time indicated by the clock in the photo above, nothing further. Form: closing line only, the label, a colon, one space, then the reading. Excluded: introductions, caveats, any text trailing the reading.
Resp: 8:20
